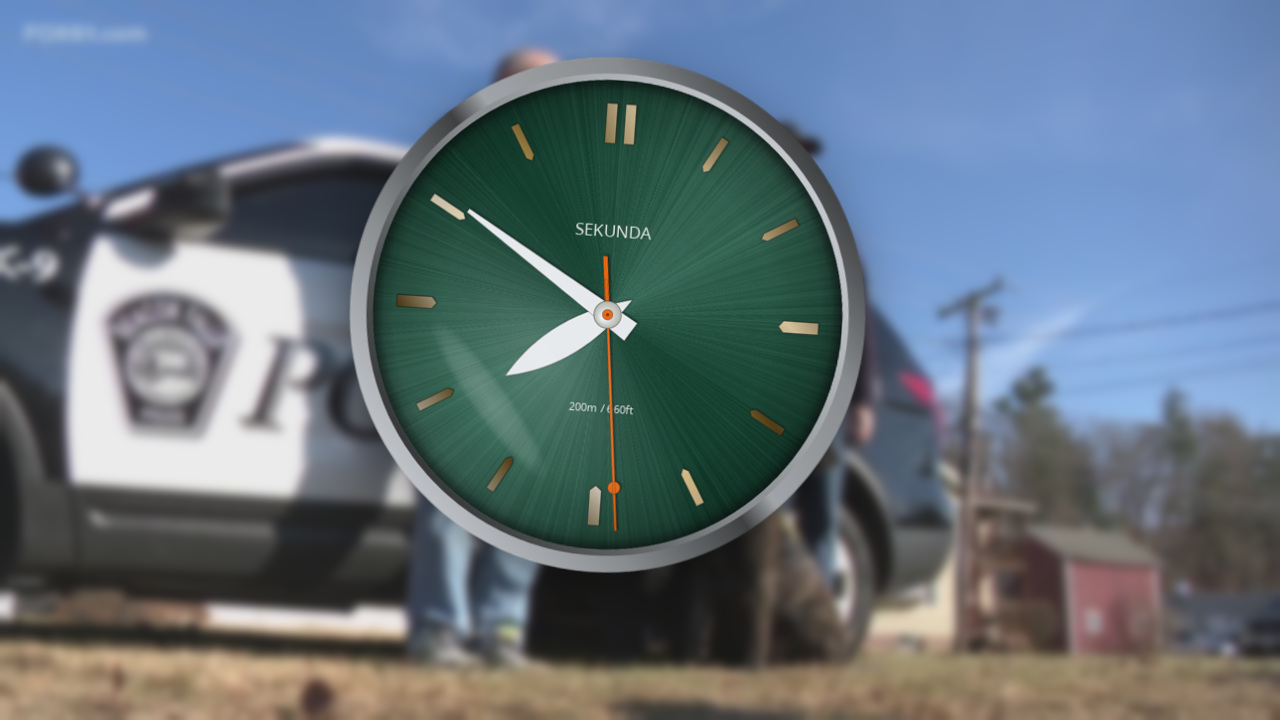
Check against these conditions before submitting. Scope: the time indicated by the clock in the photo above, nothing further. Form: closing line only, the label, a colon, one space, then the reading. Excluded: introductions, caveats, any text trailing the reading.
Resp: 7:50:29
